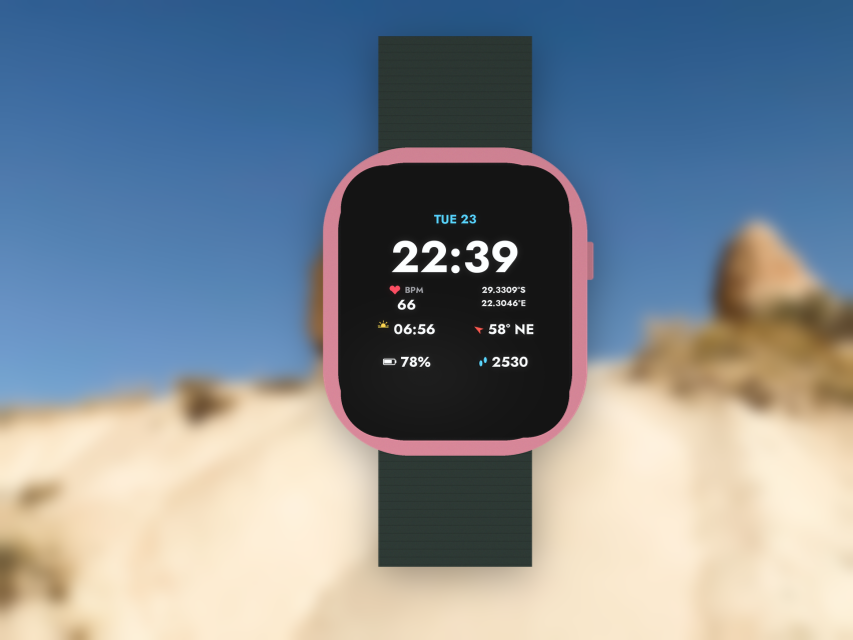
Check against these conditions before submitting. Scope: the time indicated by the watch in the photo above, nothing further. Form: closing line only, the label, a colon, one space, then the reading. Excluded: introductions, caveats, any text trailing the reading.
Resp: 22:39
